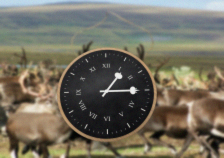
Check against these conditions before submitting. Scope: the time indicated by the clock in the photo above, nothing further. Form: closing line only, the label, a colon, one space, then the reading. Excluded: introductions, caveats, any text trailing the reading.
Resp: 1:15
